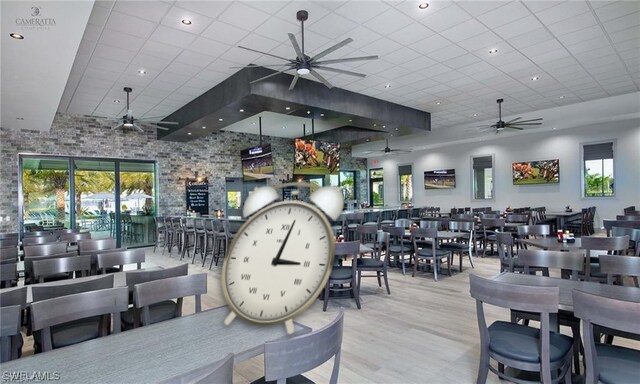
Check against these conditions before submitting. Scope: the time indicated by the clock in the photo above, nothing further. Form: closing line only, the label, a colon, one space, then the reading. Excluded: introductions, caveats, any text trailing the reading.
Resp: 3:02
